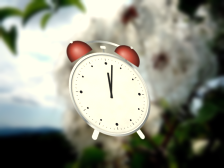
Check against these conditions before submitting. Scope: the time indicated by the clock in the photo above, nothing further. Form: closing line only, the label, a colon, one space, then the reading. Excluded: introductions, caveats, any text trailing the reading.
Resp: 12:02
